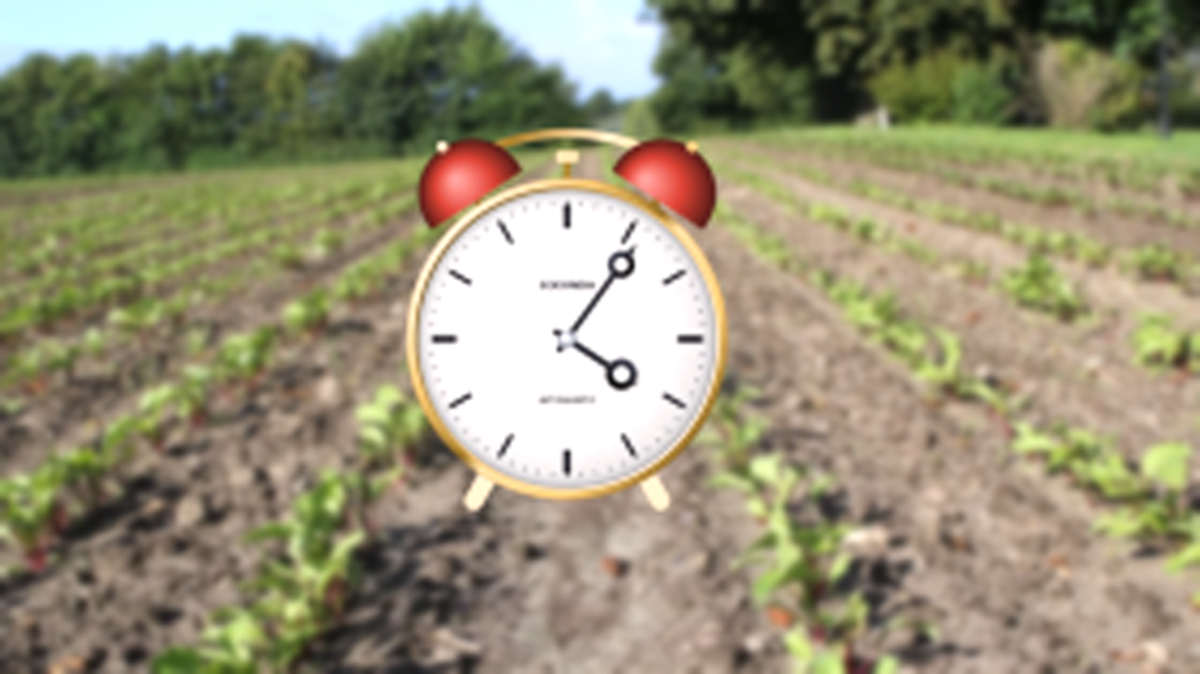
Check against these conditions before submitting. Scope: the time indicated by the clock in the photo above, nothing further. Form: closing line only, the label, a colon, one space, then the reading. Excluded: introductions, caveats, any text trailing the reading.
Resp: 4:06
